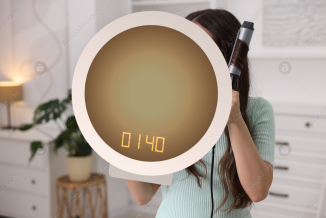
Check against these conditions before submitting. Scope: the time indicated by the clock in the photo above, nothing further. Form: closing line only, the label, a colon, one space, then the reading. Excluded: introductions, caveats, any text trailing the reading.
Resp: 1:40
